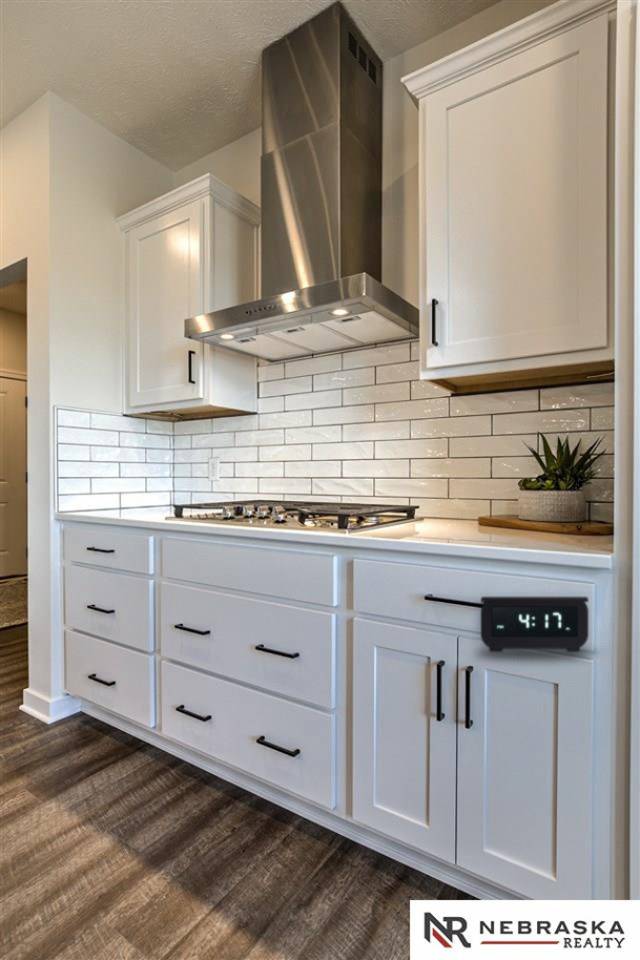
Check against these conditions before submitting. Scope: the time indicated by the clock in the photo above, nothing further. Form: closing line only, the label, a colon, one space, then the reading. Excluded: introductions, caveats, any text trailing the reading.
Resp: 4:17
